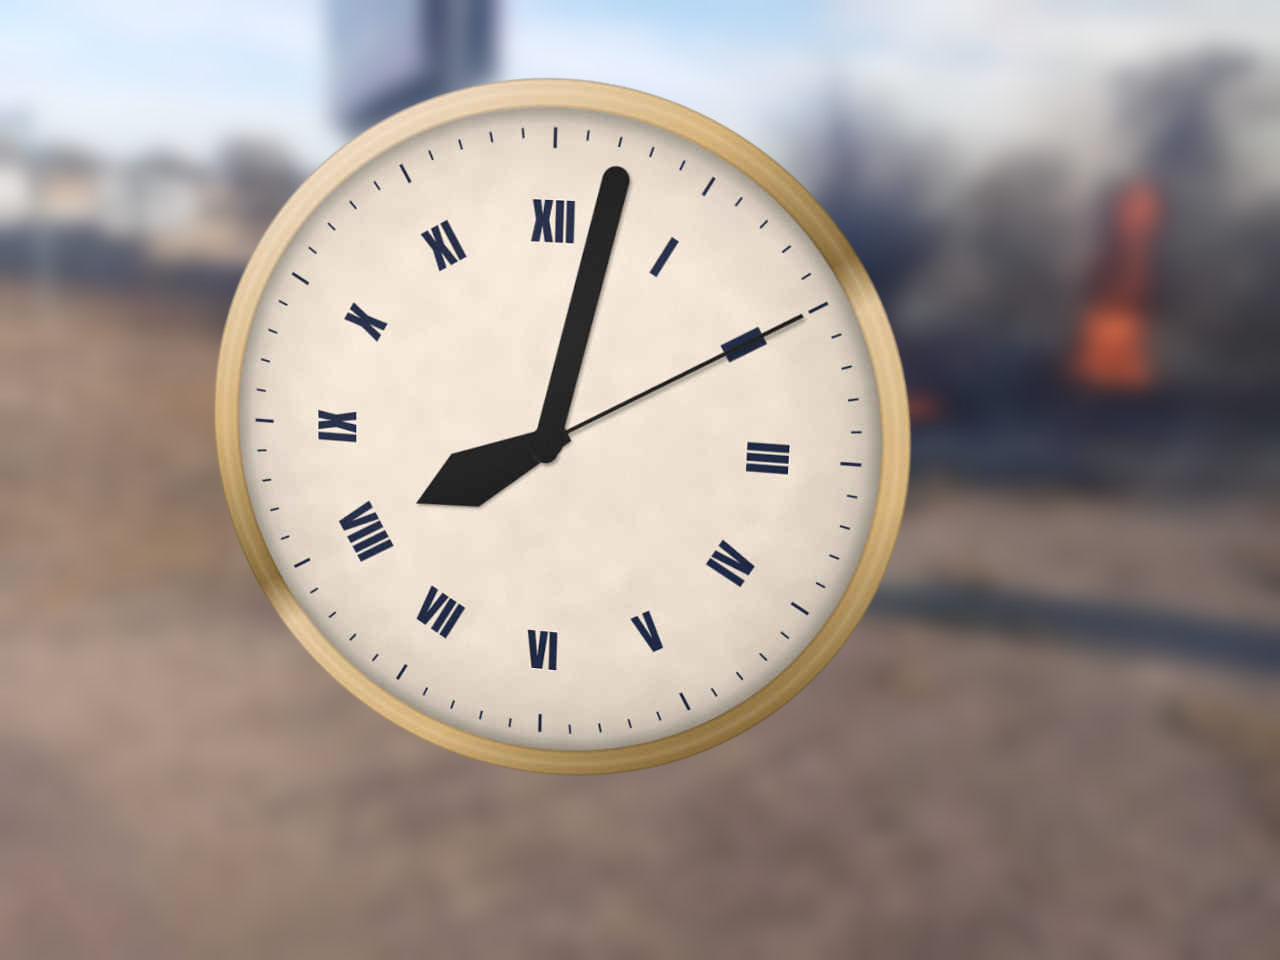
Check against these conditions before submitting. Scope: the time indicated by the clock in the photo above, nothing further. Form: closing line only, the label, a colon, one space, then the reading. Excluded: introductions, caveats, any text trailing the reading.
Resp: 8:02:10
